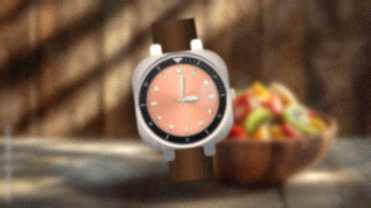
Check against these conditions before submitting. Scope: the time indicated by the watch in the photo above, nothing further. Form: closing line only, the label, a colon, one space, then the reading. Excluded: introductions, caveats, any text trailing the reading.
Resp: 3:01
